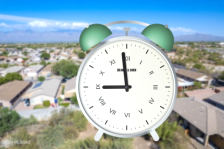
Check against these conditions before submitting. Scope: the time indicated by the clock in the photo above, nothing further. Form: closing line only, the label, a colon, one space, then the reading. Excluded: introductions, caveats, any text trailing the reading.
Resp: 8:59
